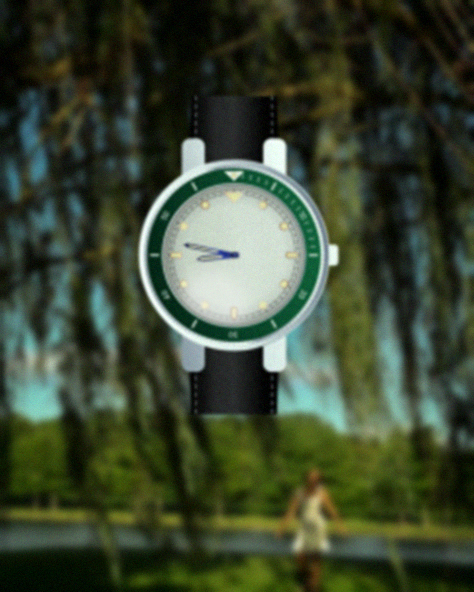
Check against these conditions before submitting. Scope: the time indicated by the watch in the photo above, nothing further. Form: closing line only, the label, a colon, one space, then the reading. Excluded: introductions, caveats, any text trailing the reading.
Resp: 8:47
